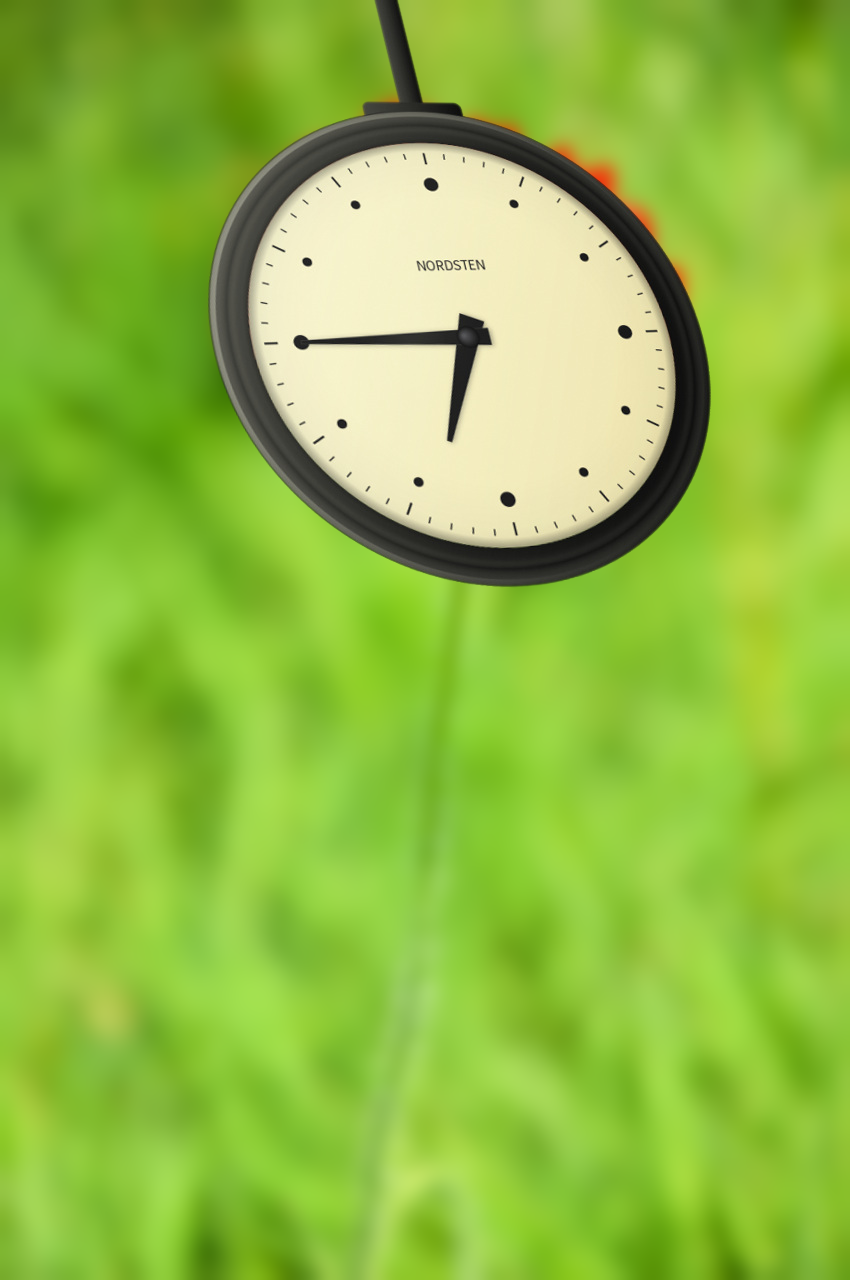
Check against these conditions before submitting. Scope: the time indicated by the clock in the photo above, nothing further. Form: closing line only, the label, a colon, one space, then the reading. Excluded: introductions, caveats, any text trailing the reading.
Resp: 6:45
